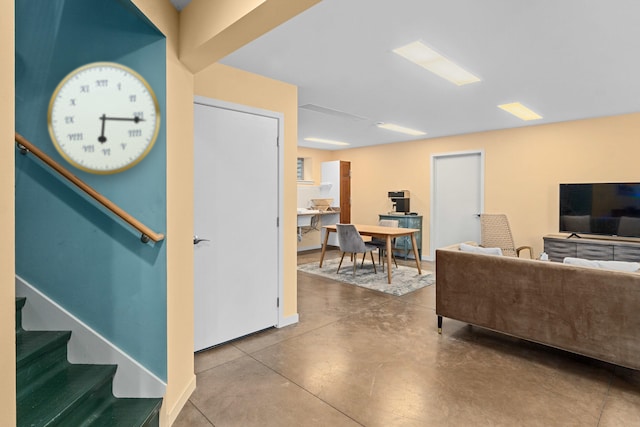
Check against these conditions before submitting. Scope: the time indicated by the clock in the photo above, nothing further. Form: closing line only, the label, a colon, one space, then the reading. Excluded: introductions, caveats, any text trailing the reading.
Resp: 6:16
